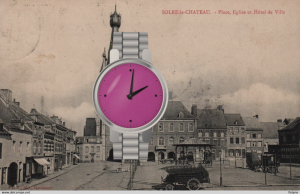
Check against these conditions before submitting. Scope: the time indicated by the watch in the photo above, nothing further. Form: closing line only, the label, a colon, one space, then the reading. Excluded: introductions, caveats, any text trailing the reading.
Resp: 2:01
